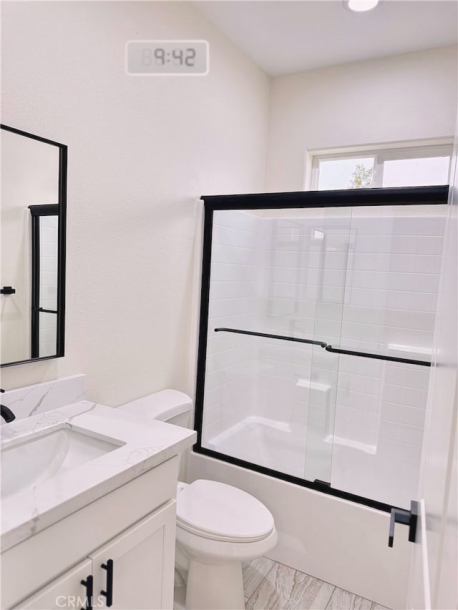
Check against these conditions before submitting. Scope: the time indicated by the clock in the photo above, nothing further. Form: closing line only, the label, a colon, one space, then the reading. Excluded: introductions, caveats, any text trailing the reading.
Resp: 9:42
